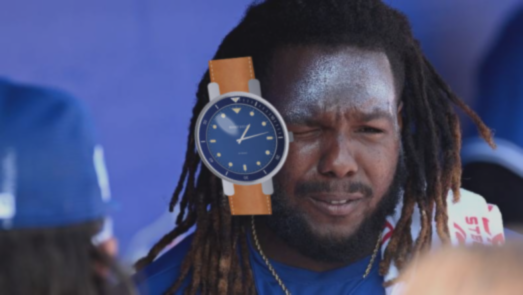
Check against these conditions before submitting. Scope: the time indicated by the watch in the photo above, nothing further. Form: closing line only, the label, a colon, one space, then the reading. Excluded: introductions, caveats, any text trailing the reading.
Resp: 1:13
